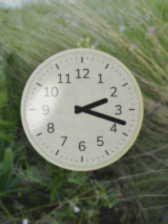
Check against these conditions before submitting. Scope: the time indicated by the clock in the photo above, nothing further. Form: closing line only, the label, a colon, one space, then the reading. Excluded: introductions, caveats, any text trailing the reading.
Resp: 2:18
